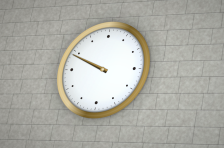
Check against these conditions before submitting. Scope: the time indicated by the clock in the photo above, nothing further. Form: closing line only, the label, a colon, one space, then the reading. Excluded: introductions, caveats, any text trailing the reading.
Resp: 9:49
